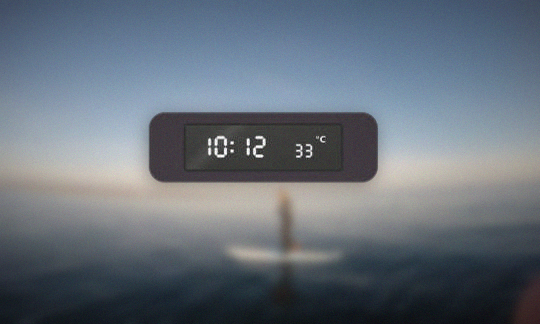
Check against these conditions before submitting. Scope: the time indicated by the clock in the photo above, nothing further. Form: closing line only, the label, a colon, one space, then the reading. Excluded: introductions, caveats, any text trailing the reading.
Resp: 10:12
